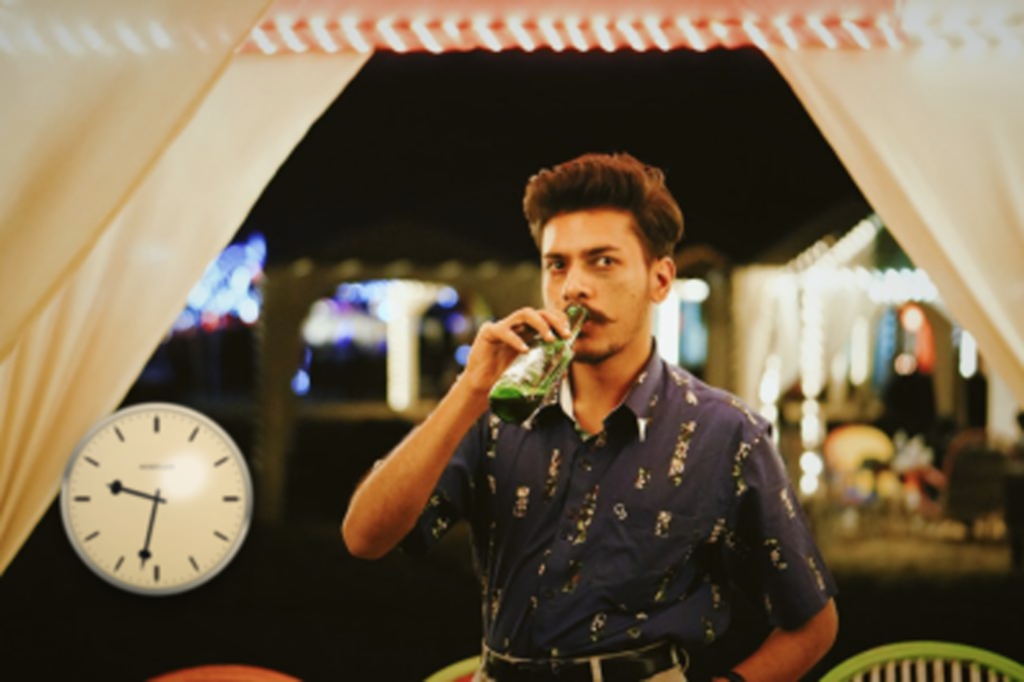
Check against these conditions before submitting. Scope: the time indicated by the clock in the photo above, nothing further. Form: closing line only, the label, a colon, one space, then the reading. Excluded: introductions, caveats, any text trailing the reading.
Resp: 9:32
